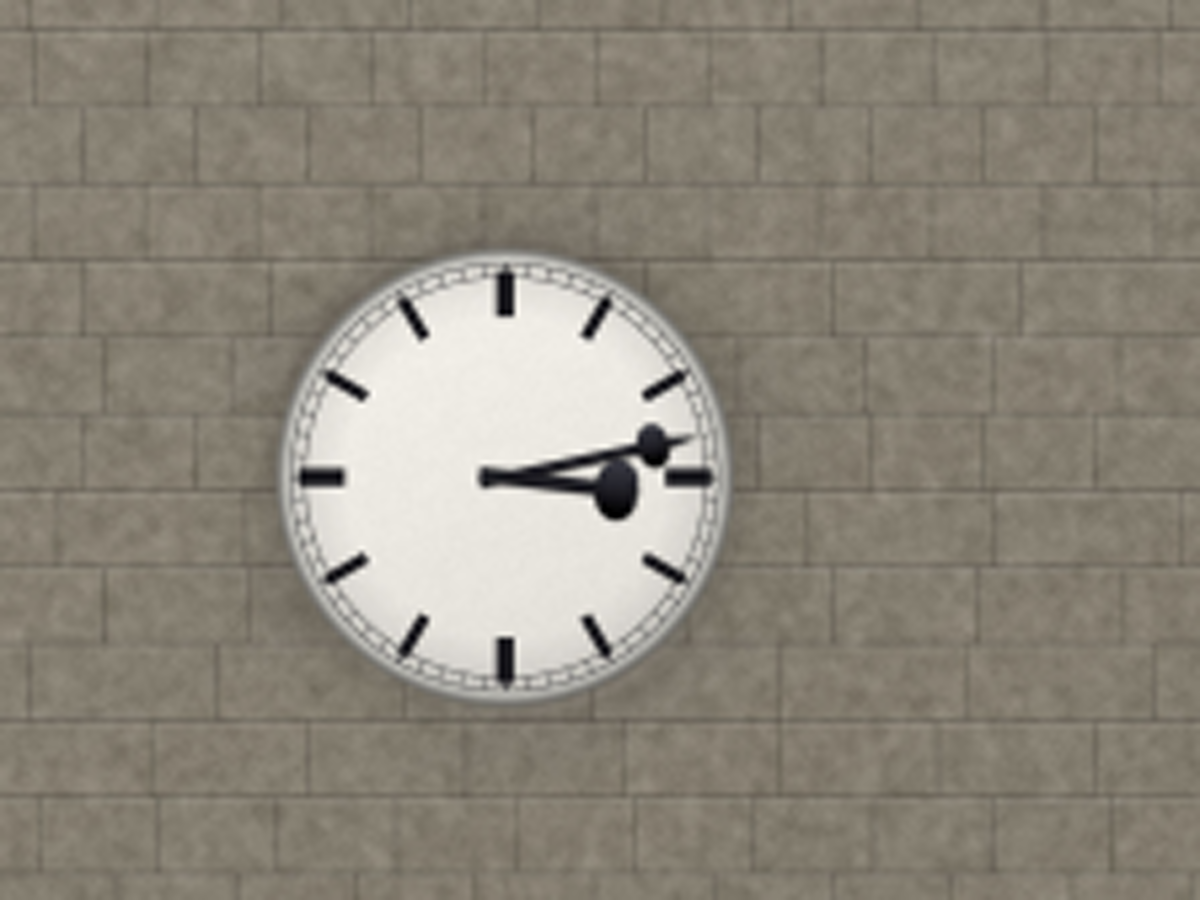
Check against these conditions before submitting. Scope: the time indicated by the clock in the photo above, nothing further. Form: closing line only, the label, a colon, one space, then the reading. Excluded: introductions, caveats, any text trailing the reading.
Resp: 3:13
